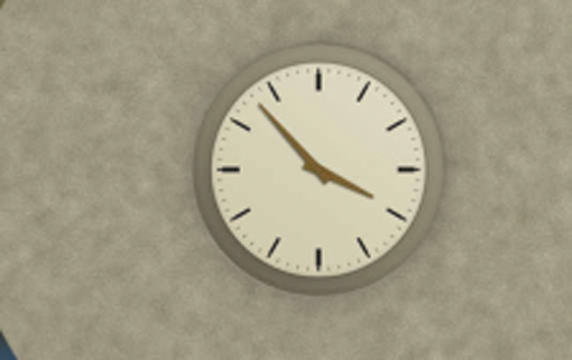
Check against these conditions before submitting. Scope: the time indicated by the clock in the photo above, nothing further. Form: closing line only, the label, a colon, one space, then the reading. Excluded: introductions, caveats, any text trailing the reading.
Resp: 3:53
